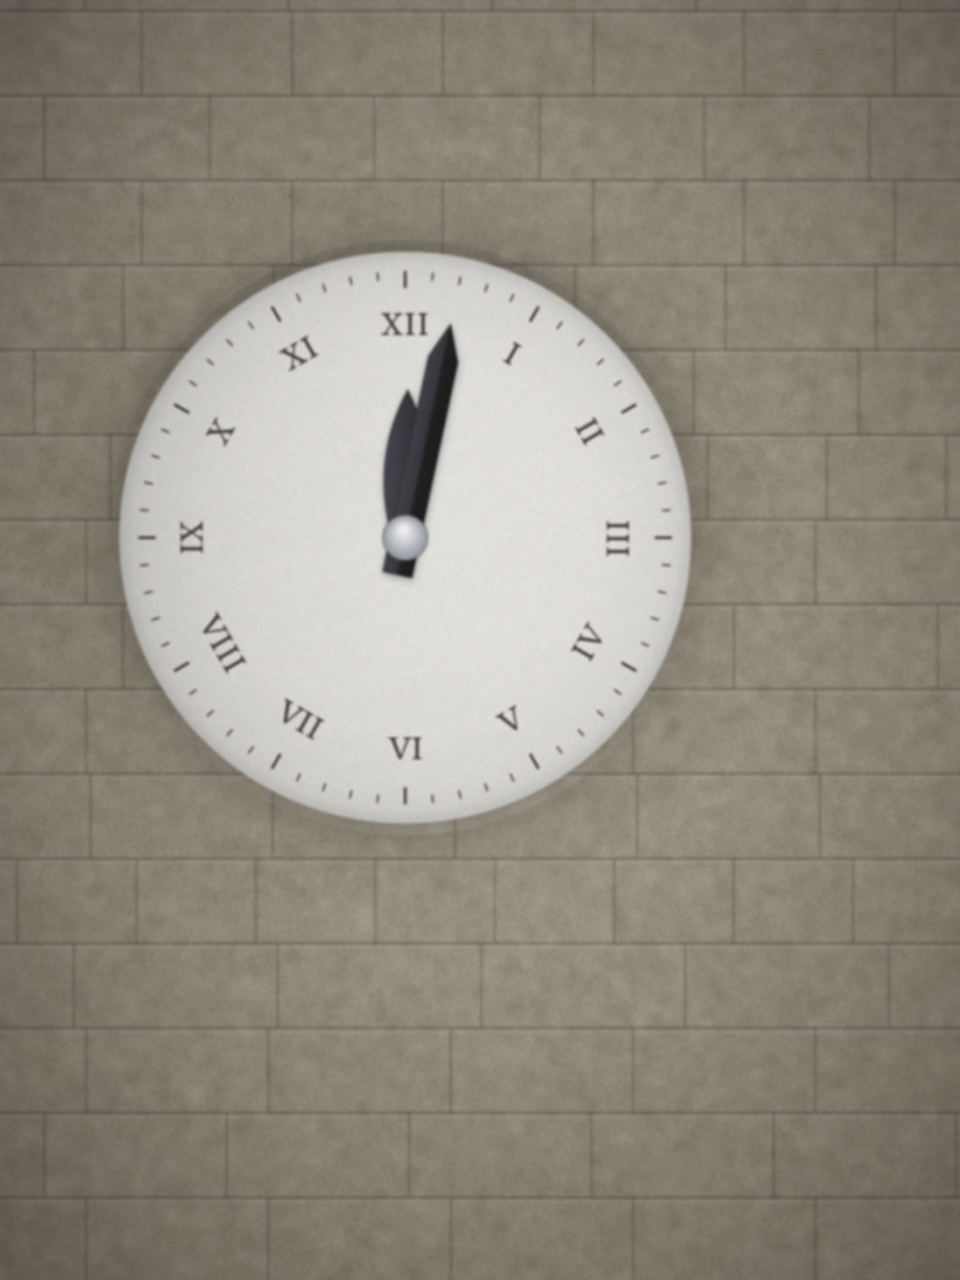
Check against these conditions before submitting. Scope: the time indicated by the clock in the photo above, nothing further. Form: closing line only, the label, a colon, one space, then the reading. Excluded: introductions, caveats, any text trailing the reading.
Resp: 12:02
